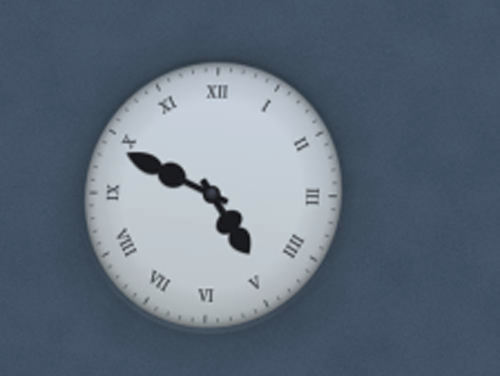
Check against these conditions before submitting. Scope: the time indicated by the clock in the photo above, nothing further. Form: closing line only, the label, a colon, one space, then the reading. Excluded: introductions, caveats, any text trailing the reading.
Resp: 4:49
